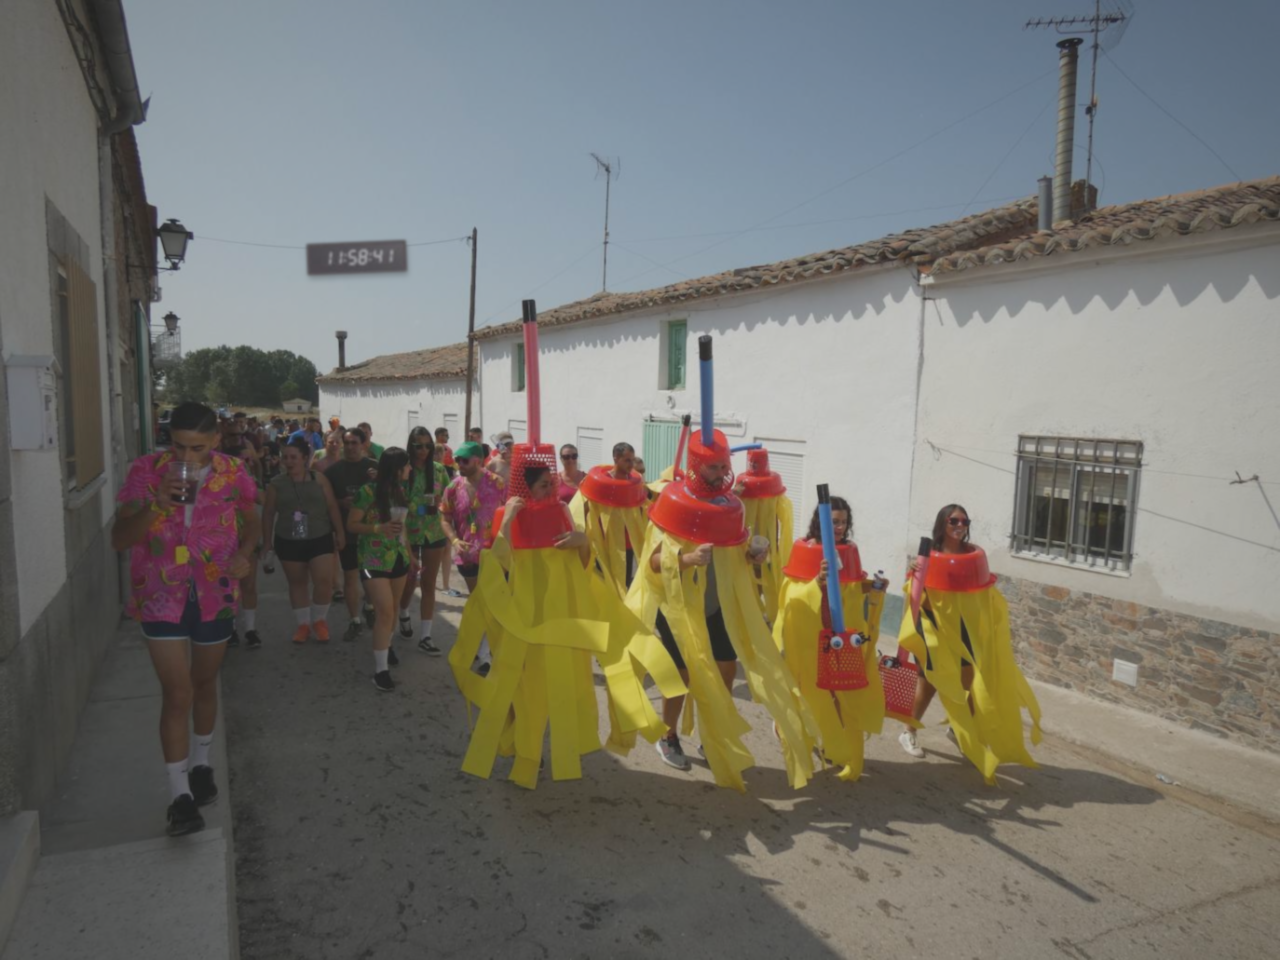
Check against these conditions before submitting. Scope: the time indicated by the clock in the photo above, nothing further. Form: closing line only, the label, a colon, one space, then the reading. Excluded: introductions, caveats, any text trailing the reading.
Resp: 11:58:41
